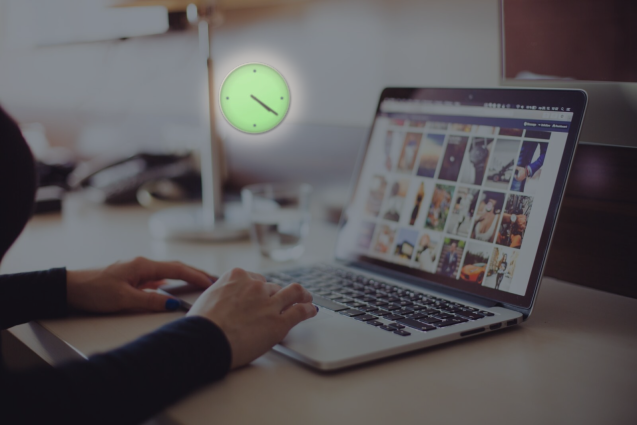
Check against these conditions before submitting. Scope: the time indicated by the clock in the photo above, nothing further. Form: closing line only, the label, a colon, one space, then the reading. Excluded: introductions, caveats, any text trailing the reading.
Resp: 4:21
